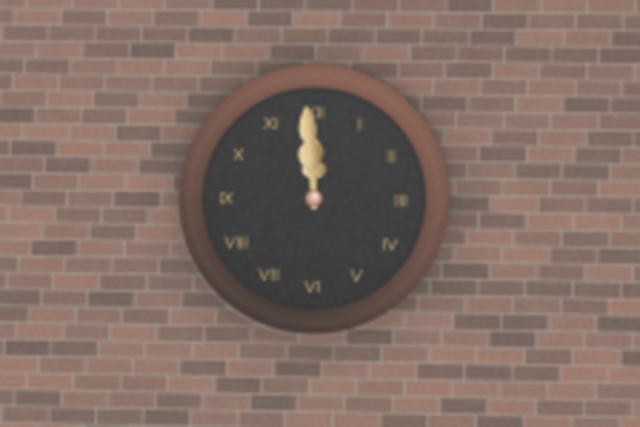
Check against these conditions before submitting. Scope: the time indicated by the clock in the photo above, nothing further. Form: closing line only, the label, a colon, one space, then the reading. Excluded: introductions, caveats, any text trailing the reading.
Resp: 11:59
